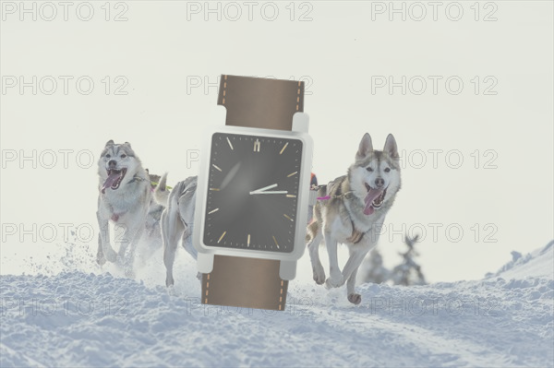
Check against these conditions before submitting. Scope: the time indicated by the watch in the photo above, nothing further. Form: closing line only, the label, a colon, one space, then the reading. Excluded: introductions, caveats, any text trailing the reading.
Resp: 2:14
